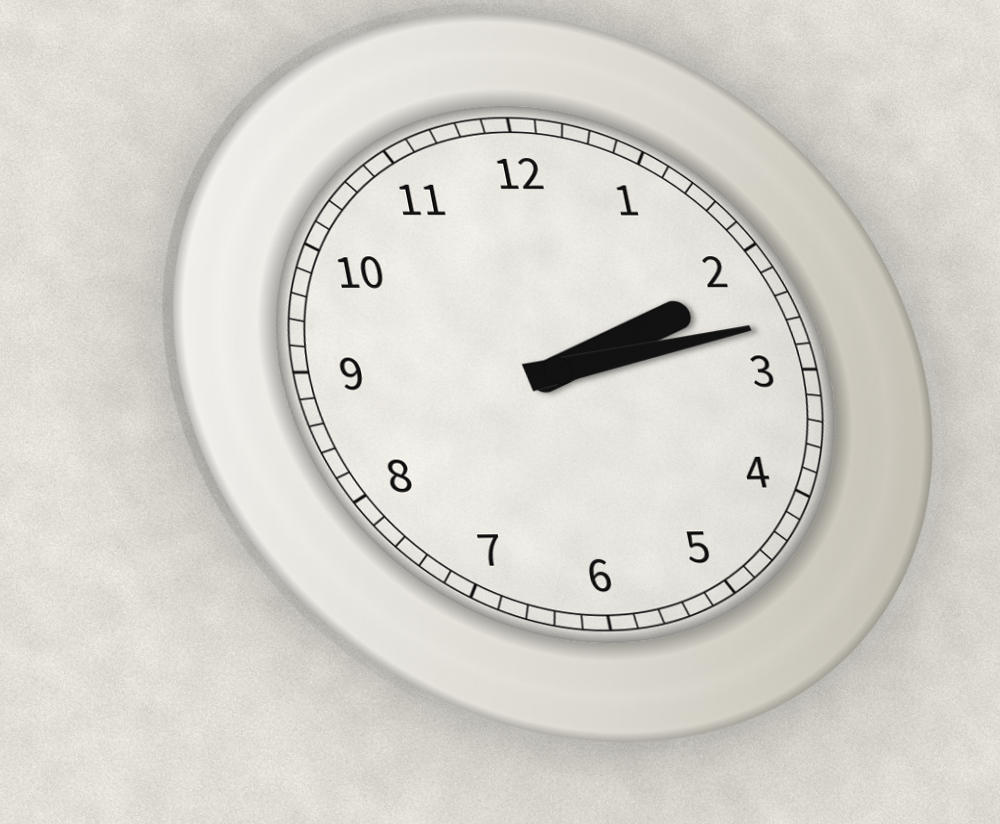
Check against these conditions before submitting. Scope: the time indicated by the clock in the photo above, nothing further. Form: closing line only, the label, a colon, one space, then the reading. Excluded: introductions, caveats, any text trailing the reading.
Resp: 2:13
